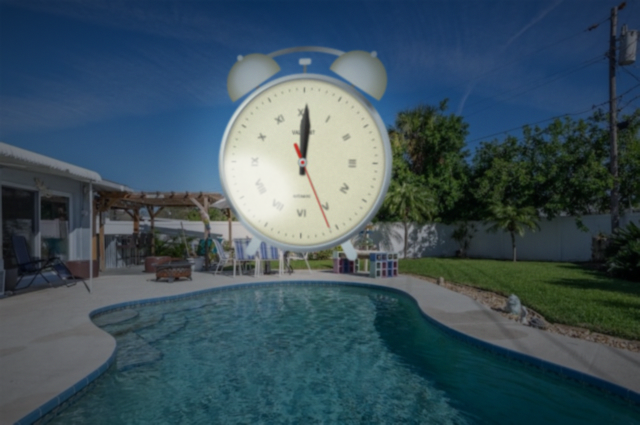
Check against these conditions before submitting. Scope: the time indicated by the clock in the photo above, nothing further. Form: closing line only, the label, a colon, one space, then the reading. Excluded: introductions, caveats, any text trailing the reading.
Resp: 12:00:26
